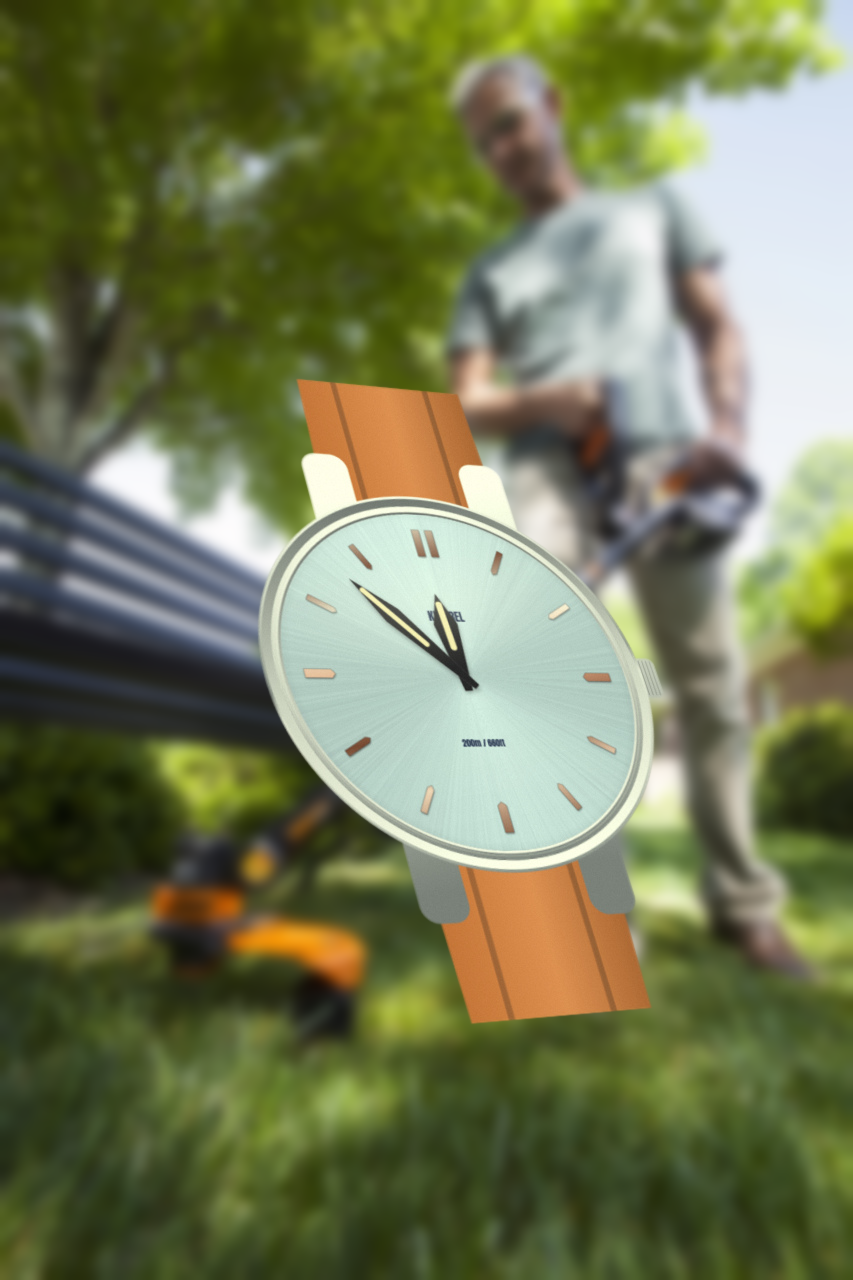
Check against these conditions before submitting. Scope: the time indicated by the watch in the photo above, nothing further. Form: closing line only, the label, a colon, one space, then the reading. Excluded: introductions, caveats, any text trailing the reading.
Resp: 11:53
